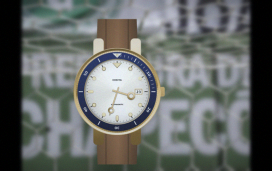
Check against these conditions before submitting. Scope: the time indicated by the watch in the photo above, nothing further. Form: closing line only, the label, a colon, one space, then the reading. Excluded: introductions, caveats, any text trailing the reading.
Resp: 3:33
